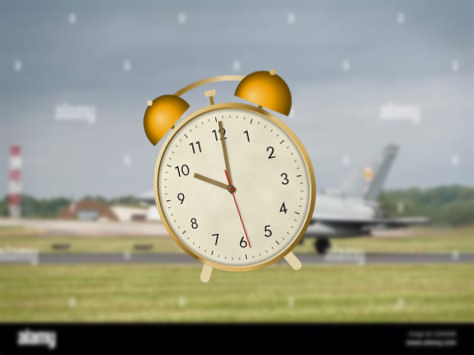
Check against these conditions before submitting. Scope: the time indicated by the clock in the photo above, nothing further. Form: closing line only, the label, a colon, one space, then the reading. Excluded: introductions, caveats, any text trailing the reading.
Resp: 10:00:29
